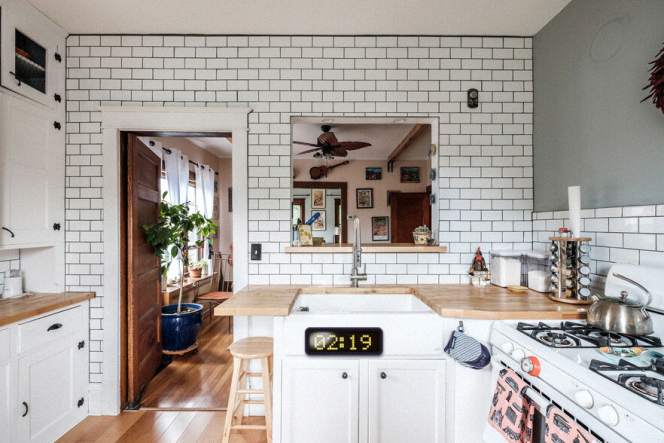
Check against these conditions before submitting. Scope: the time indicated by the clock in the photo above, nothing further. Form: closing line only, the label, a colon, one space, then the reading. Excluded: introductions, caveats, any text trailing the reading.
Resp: 2:19
